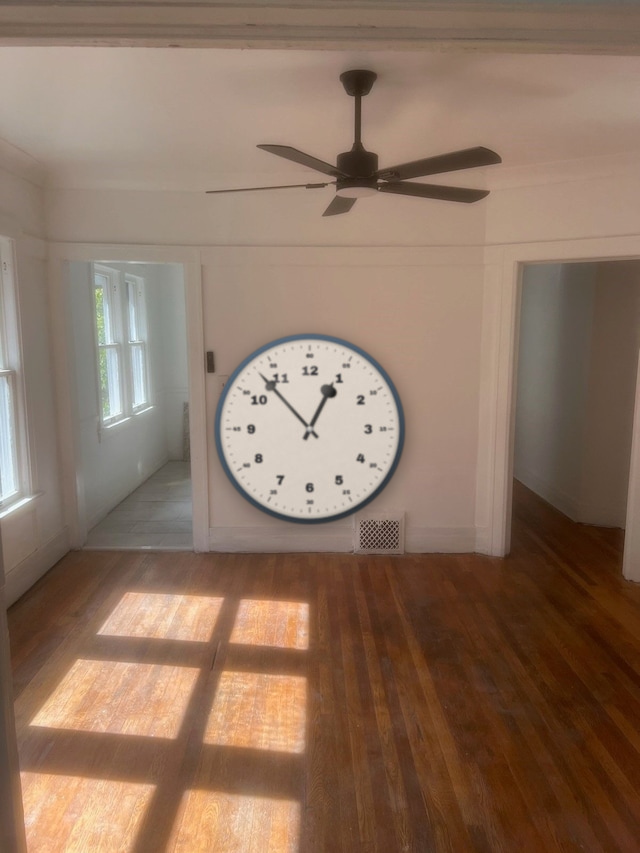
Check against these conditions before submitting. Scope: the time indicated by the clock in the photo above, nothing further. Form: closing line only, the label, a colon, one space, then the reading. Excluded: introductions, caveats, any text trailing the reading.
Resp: 12:53
